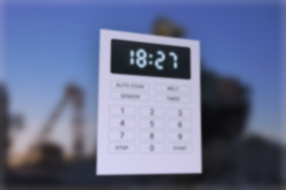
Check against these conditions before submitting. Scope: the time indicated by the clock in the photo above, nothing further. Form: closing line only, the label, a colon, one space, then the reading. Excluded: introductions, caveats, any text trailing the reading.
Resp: 18:27
